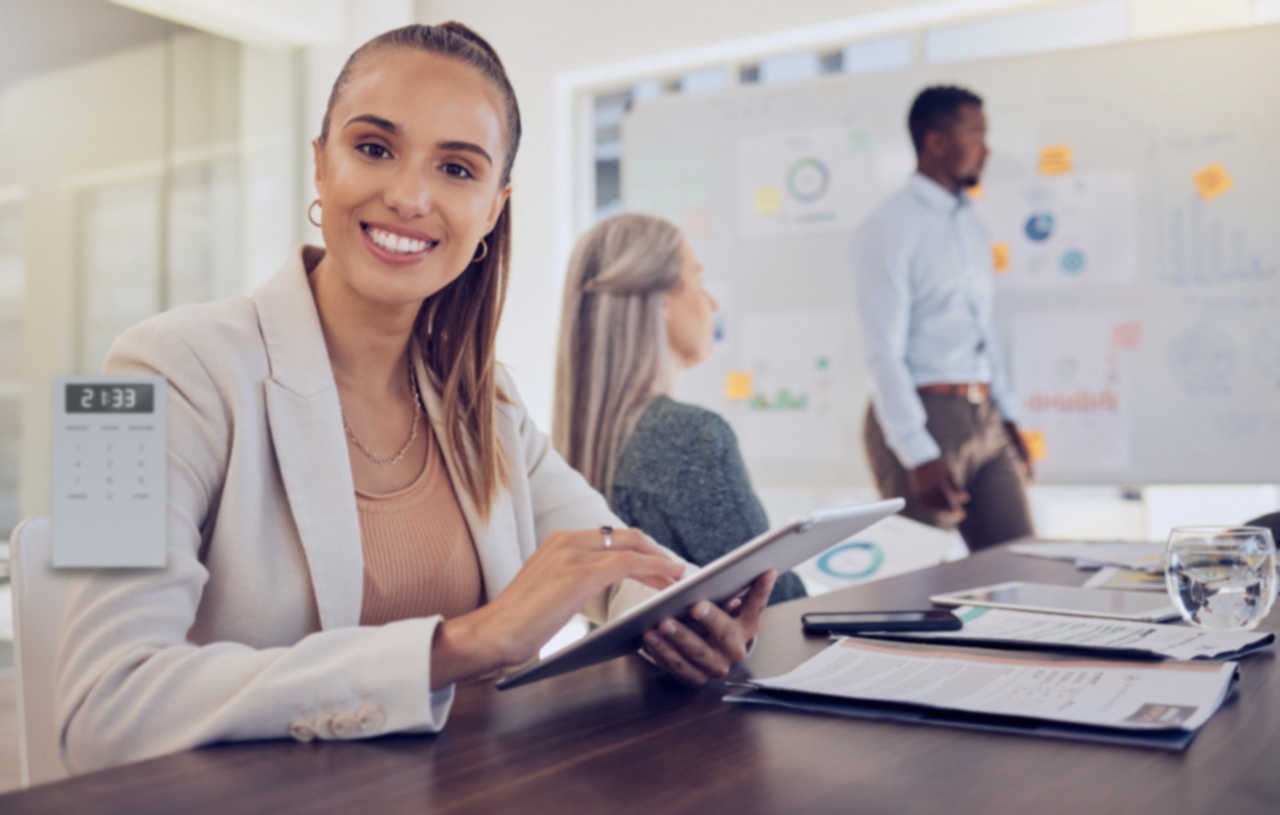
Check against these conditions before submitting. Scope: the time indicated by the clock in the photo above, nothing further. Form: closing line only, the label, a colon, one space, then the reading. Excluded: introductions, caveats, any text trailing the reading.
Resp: 21:33
